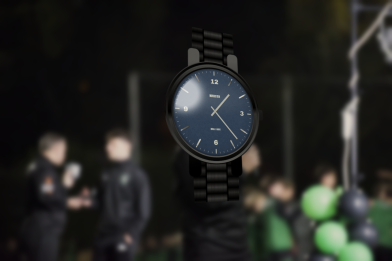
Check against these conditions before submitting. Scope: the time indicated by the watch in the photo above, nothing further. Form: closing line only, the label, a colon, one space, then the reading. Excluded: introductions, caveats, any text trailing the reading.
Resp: 1:23
